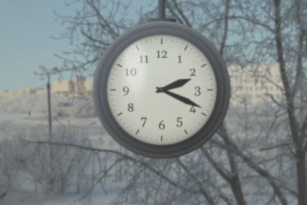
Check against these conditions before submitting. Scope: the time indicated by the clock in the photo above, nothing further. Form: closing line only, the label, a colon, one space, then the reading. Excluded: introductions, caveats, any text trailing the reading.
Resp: 2:19
